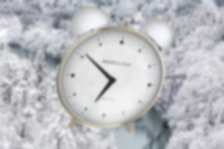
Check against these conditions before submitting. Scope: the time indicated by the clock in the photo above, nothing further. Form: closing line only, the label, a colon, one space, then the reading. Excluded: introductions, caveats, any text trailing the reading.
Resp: 6:51
